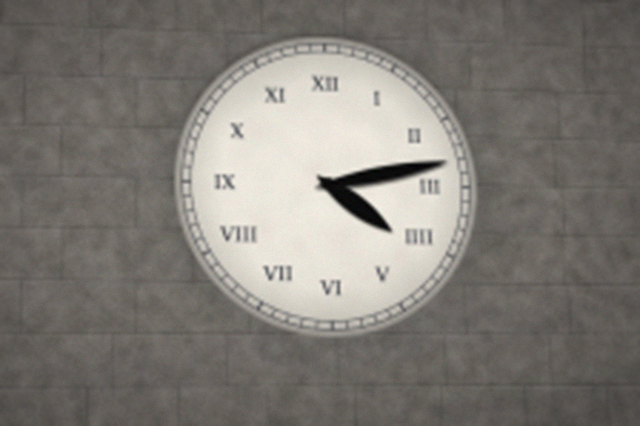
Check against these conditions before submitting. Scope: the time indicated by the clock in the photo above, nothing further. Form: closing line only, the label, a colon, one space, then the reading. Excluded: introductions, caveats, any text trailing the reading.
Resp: 4:13
